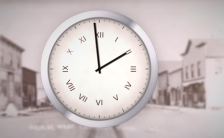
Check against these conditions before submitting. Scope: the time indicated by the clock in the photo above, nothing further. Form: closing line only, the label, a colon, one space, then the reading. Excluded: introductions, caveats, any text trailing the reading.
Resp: 1:59
